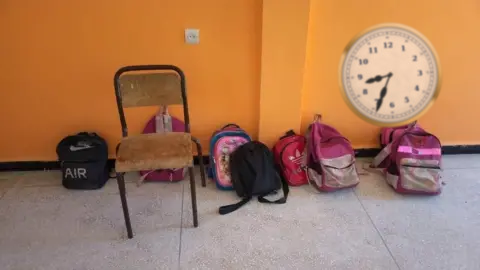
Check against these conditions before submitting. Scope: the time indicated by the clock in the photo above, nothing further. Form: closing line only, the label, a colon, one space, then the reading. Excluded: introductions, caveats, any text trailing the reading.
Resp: 8:34
